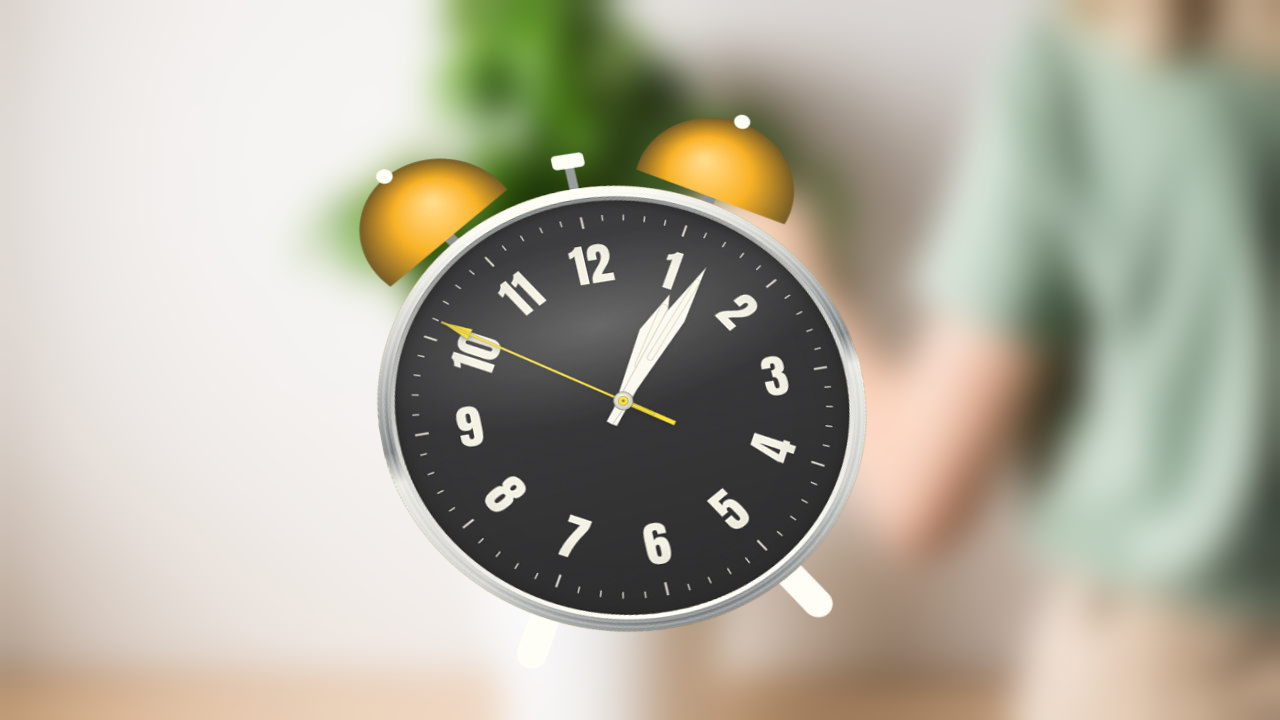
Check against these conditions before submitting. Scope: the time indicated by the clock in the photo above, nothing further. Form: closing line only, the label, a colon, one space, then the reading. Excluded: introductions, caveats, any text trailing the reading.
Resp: 1:06:51
